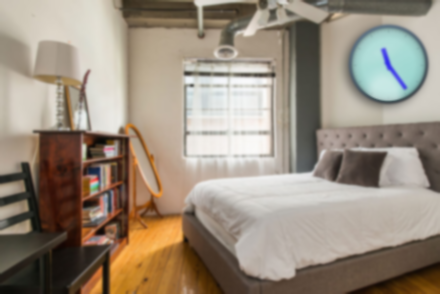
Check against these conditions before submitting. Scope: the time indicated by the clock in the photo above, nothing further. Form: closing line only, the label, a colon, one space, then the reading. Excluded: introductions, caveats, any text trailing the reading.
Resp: 11:24
